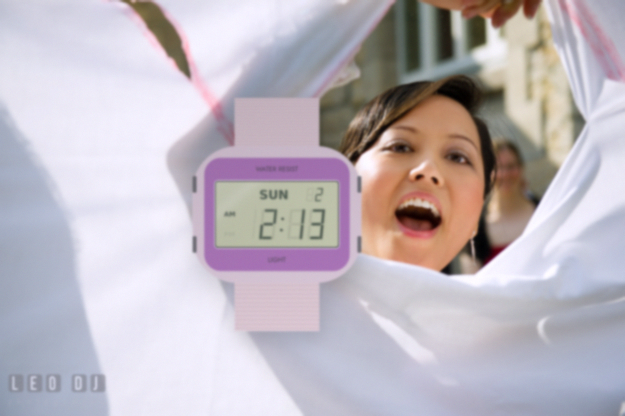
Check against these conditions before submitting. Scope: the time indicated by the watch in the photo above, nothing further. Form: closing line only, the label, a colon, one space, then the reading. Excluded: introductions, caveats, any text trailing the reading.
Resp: 2:13
